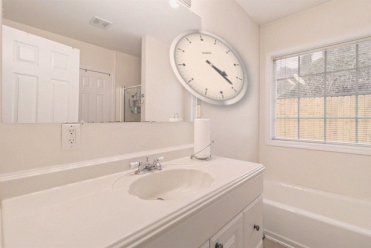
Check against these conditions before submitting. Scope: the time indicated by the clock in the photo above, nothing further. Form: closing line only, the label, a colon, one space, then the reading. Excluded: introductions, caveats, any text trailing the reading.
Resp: 4:24
